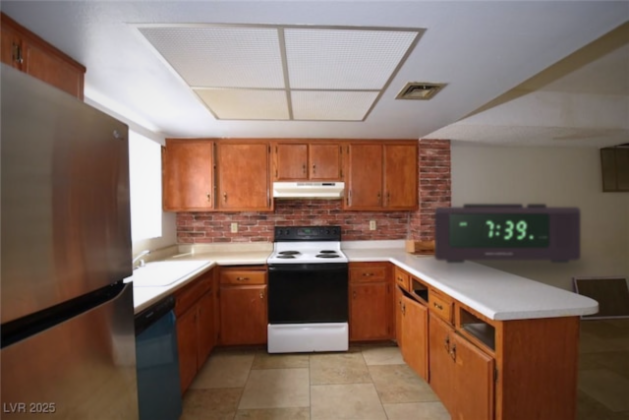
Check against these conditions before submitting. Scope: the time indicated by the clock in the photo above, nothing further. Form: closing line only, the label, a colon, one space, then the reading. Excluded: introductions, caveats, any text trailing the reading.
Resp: 7:39
